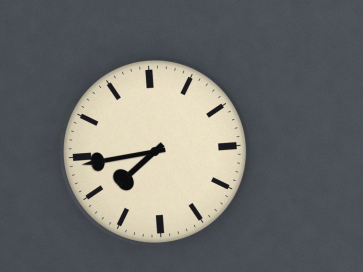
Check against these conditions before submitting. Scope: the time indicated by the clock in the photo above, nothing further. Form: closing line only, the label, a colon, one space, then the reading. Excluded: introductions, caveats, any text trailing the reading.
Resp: 7:44
